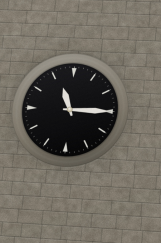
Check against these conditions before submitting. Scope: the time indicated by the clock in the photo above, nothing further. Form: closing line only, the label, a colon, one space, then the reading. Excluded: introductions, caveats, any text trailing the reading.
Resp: 11:15
